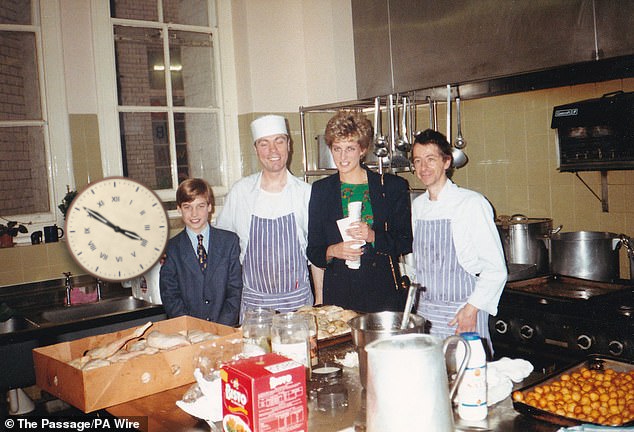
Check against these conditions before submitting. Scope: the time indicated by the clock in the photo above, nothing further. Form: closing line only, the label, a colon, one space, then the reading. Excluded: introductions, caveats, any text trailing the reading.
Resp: 3:51
